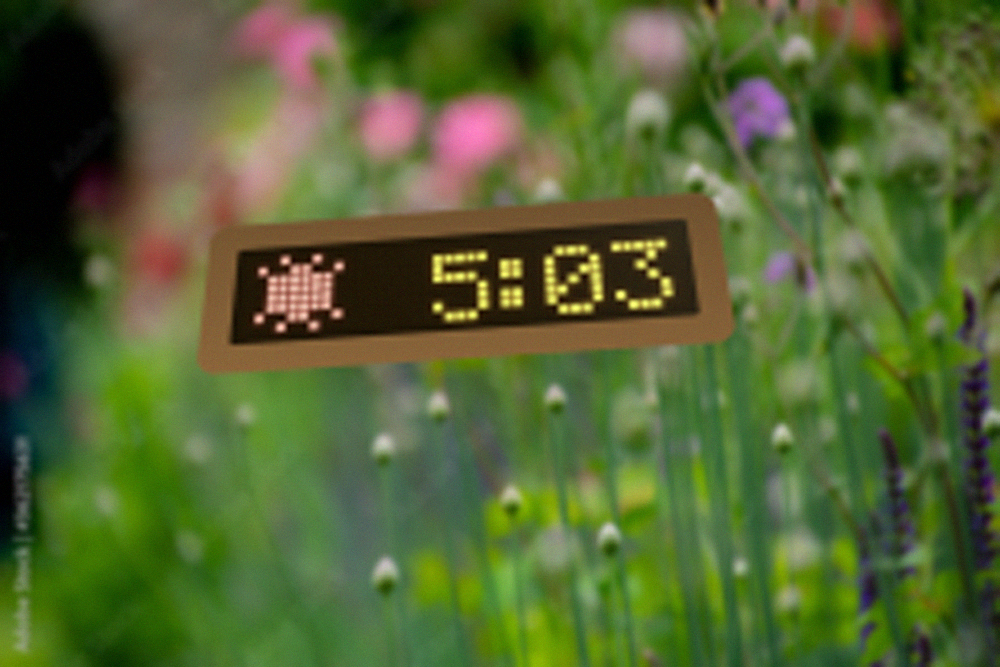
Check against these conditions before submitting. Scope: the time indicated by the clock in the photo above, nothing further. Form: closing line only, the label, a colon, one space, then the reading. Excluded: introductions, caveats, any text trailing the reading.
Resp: 5:03
